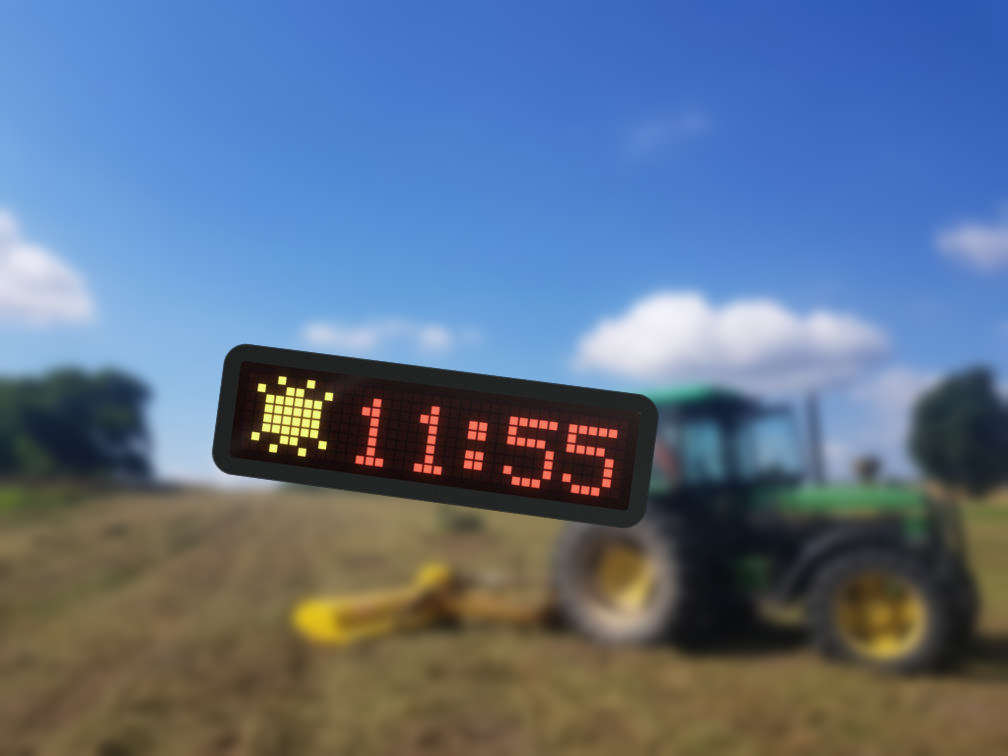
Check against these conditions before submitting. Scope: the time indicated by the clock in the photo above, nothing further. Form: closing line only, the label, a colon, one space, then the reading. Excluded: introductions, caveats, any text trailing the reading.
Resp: 11:55
